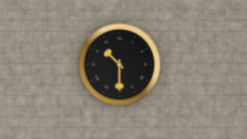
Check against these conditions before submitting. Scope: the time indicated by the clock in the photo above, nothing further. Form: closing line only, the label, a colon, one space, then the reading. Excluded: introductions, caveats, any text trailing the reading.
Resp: 10:30
